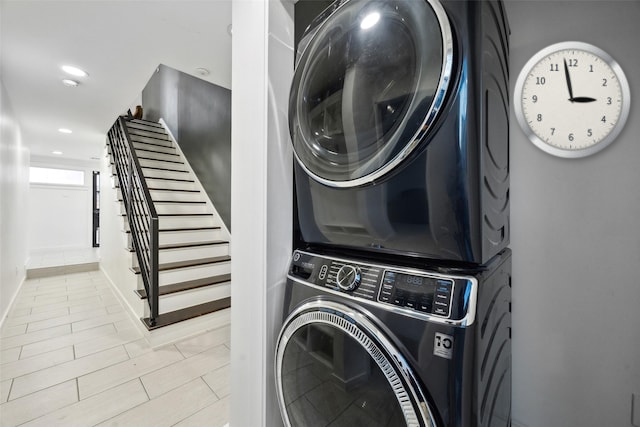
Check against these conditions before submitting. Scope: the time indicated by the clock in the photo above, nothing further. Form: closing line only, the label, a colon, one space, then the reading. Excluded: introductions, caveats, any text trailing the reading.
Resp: 2:58
